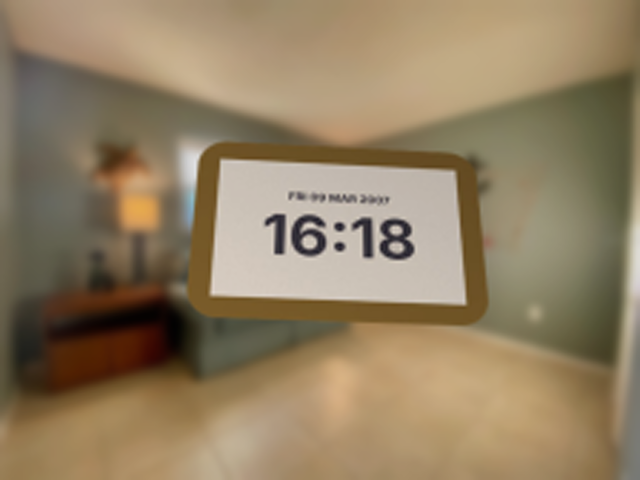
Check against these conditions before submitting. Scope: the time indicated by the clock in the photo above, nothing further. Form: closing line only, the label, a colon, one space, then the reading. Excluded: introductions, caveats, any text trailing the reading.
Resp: 16:18
